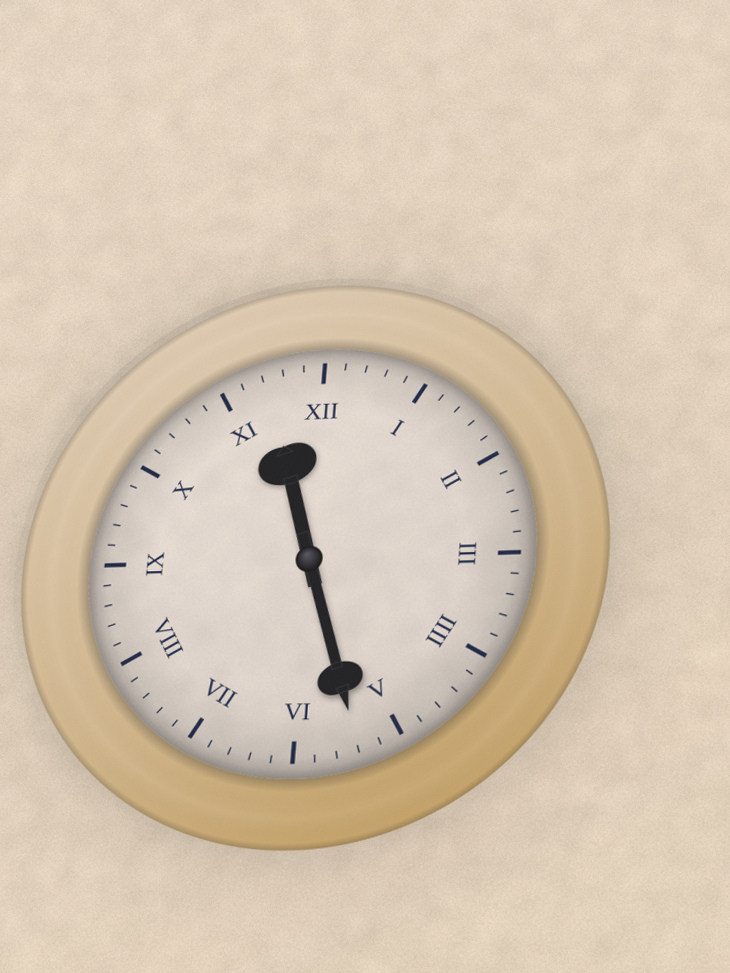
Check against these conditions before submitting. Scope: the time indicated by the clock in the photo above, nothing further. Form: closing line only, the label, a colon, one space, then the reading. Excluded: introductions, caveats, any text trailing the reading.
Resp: 11:27
